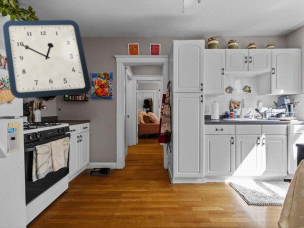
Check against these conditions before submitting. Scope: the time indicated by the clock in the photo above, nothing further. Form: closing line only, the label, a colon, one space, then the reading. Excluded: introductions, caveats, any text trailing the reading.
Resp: 12:50
